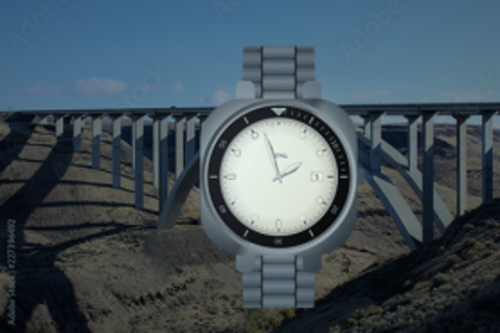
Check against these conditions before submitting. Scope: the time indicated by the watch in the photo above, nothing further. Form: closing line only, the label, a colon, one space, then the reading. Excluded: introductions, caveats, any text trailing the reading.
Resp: 1:57
